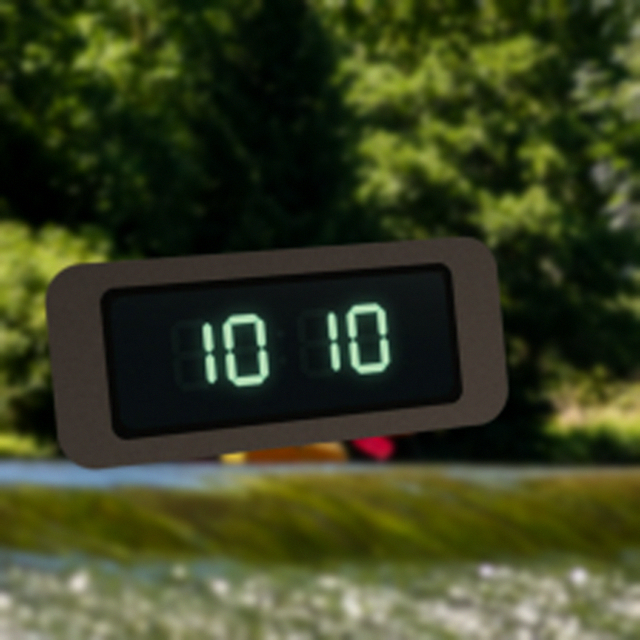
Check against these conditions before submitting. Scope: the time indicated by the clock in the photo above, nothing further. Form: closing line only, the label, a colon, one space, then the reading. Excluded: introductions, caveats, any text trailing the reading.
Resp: 10:10
